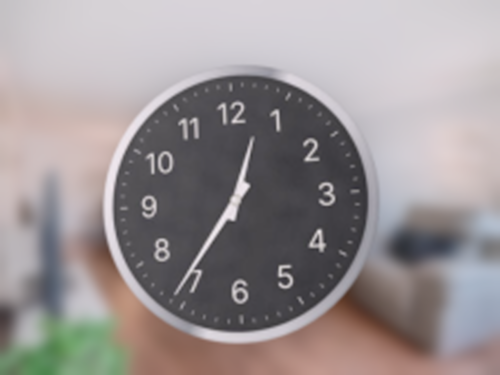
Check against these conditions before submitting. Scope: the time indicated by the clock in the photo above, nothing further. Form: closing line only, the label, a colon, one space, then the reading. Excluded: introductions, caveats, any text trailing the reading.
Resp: 12:36
